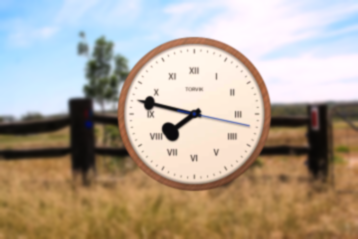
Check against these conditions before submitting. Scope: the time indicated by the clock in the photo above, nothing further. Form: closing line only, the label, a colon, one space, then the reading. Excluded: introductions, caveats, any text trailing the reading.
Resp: 7:47:17
